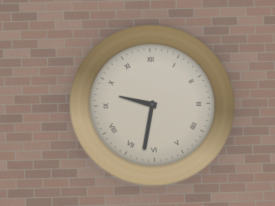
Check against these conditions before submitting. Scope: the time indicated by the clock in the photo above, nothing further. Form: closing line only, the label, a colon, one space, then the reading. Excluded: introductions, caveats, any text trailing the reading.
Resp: 9:32
